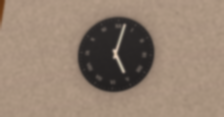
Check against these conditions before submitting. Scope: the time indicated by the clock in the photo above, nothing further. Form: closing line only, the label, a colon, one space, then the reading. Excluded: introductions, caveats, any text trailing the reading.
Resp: 5:02
